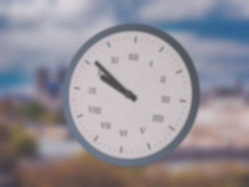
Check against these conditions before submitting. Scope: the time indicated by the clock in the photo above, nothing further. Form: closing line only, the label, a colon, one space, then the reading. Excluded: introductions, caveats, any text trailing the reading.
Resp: 9:51
